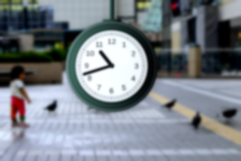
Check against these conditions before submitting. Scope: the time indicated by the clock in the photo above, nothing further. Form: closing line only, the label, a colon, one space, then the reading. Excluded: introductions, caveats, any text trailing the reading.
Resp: 10:42
